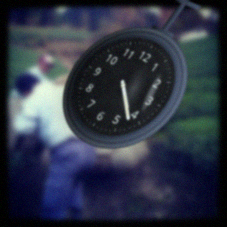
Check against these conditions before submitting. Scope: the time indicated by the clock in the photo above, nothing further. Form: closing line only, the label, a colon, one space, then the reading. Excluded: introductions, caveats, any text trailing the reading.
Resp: 4:22
